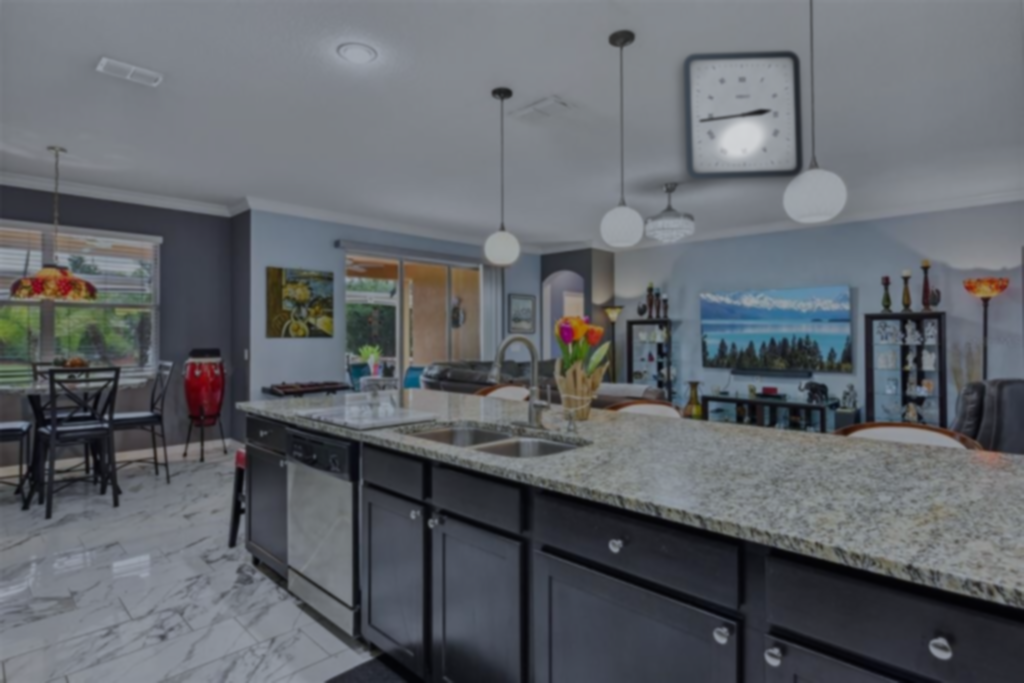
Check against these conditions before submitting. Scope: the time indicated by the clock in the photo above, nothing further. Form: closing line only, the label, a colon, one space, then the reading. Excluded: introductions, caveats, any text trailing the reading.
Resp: 2:44
